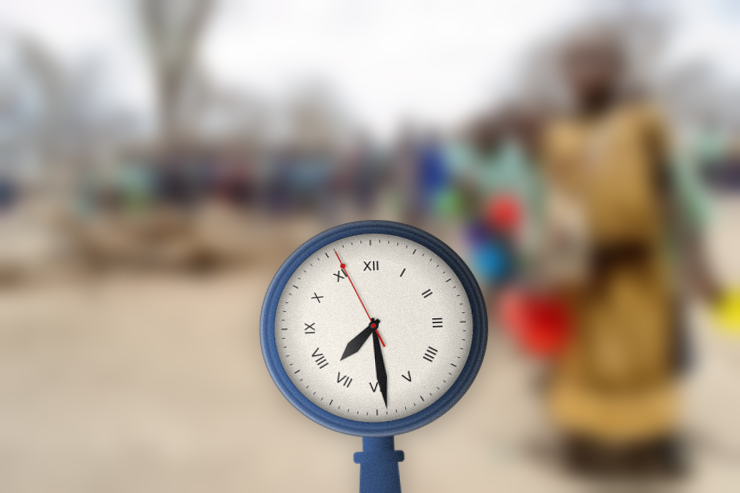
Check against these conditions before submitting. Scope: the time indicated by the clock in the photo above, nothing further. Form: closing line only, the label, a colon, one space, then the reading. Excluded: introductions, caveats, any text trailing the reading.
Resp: 7:28:56
